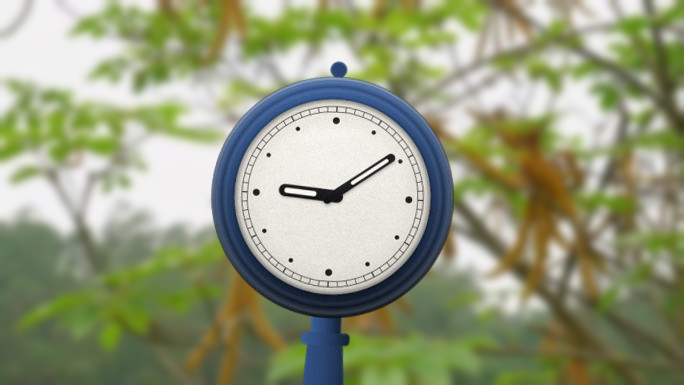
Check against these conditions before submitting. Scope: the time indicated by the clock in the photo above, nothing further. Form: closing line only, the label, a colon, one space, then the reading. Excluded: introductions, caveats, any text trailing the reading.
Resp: 9:09
